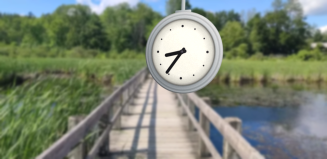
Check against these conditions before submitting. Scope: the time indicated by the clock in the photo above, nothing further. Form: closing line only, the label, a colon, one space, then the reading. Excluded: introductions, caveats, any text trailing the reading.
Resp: 8:36
